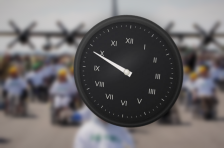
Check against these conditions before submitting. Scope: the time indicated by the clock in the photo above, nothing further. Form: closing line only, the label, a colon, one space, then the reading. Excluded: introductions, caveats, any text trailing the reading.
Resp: 9:49
